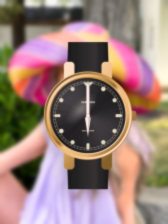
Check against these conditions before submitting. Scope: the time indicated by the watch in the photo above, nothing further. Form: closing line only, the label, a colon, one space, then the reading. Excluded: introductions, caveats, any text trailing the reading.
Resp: 6:00
